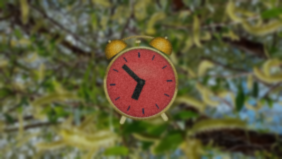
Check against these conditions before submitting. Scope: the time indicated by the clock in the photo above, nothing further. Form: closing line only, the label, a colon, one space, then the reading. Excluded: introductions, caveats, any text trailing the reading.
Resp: 6:53
